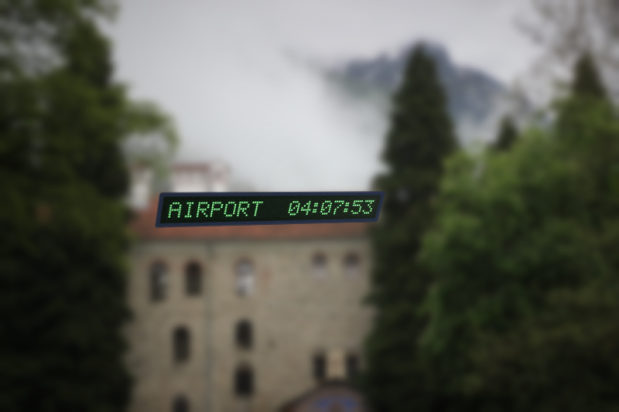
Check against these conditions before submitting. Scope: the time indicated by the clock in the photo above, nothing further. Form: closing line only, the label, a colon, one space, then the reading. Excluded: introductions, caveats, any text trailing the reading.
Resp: 4:07:53
